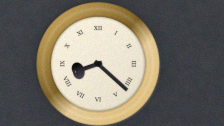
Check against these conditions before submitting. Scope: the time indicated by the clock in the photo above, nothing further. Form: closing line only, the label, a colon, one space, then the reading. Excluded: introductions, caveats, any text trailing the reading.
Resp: 8:22
